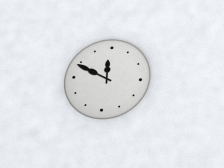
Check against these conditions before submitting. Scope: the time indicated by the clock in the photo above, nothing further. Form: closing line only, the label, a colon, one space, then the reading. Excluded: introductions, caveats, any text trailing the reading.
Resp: 11:49
